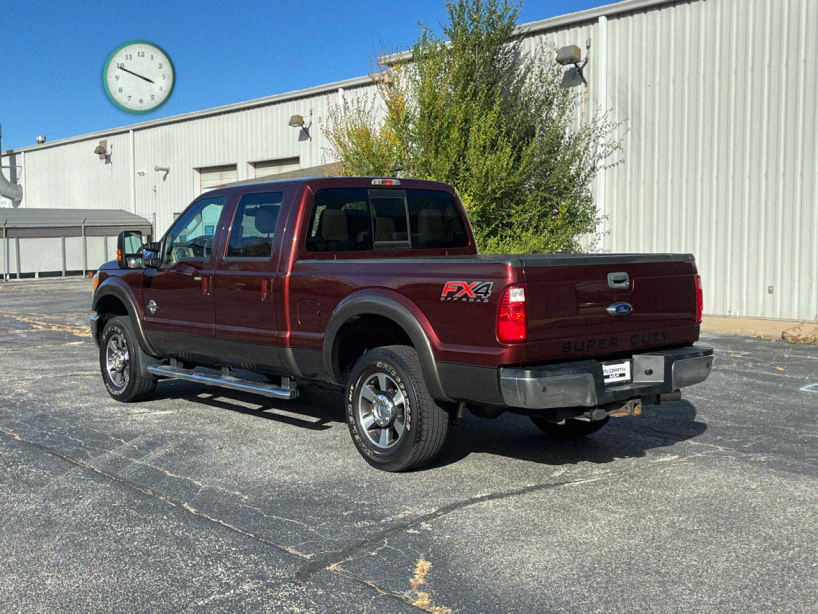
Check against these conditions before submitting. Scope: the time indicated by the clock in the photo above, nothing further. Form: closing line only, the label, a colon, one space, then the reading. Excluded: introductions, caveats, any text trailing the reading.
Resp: 3:49
